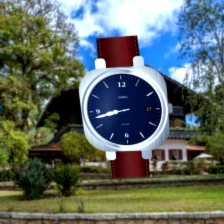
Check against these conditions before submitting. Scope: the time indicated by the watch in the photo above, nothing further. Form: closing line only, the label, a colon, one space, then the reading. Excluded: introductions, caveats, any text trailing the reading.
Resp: 8:43
